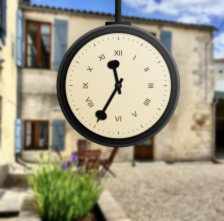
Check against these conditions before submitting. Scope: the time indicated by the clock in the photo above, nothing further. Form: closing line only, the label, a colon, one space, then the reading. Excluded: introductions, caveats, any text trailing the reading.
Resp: 11:35
